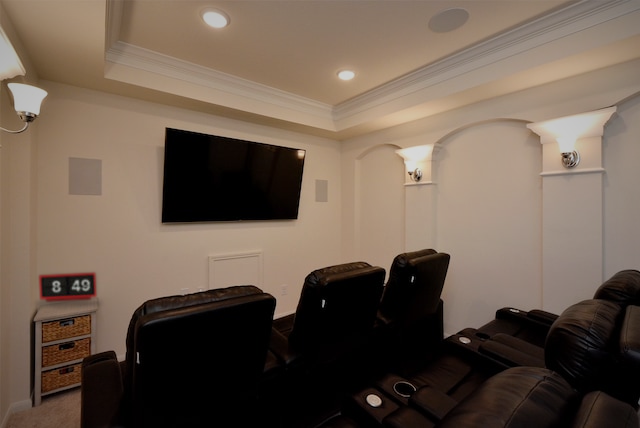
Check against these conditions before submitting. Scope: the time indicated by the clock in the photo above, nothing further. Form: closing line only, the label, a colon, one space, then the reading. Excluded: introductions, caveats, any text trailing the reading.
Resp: 8:49
